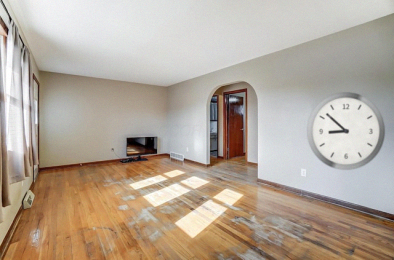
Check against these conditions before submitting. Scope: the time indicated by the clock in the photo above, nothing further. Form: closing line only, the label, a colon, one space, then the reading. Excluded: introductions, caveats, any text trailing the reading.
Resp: 8:52
